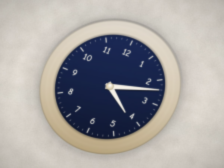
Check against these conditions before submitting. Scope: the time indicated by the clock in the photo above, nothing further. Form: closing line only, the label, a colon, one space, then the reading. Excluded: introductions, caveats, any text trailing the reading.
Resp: 4:12
